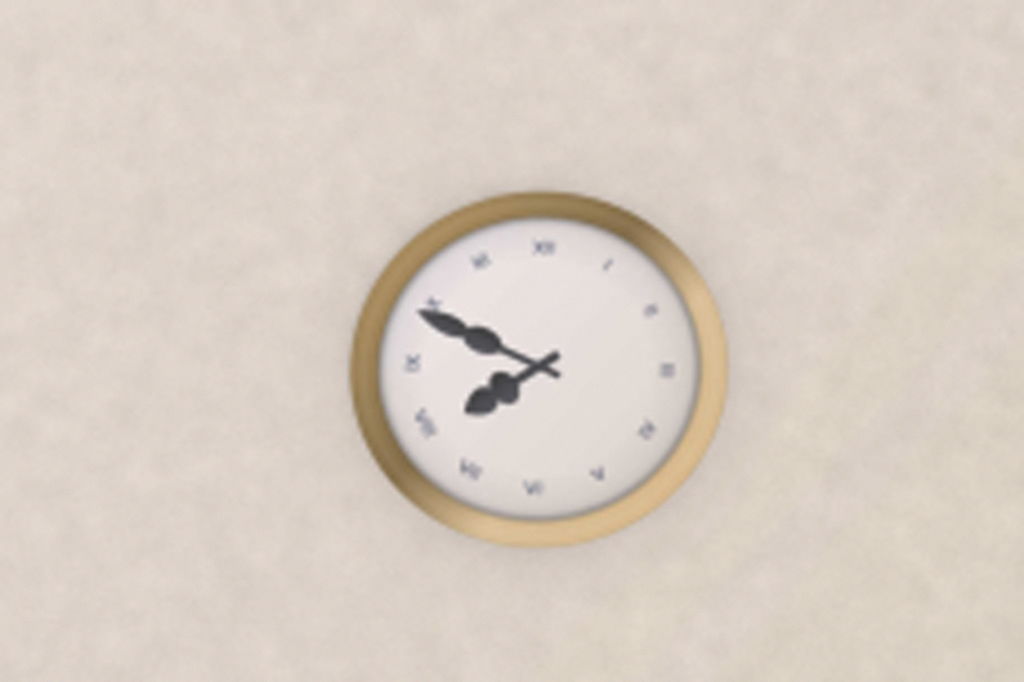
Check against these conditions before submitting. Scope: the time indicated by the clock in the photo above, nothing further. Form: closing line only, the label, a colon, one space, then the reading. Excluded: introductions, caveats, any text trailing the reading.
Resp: 7:49
